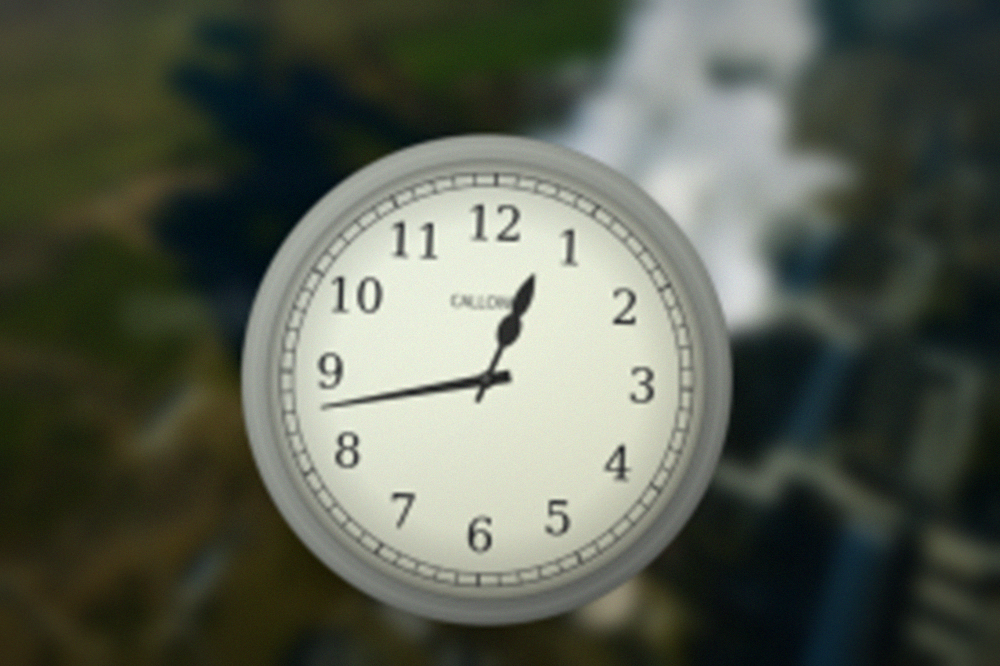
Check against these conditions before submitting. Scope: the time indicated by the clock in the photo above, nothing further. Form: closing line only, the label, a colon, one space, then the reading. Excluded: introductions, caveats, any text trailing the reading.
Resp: 12:43
